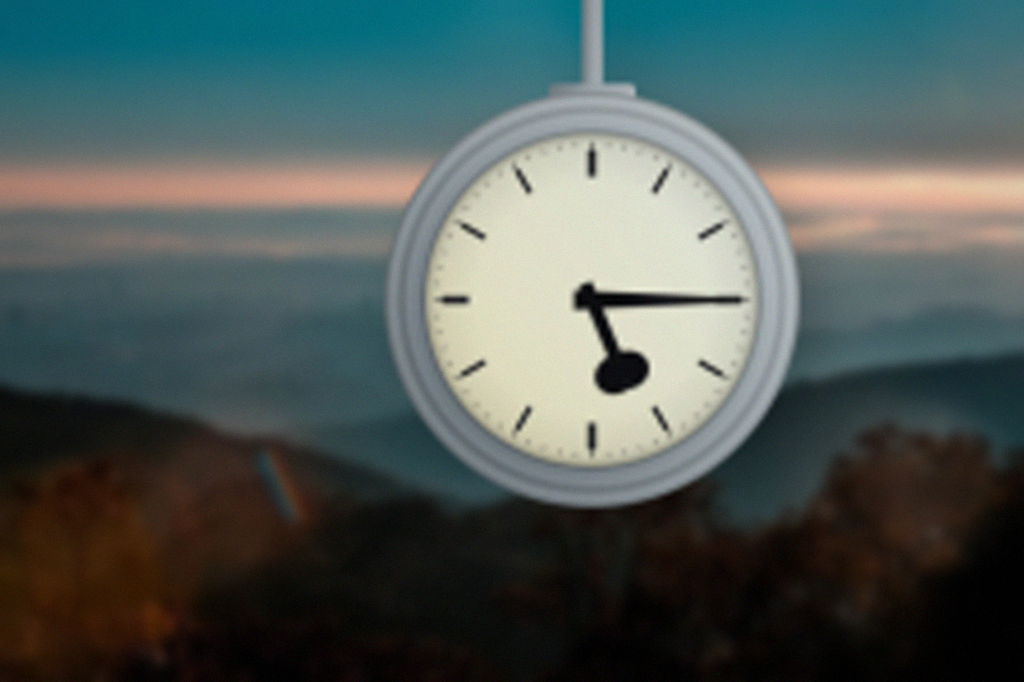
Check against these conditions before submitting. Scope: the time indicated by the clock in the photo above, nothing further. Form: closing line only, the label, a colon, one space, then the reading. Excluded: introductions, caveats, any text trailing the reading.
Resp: 5:15
